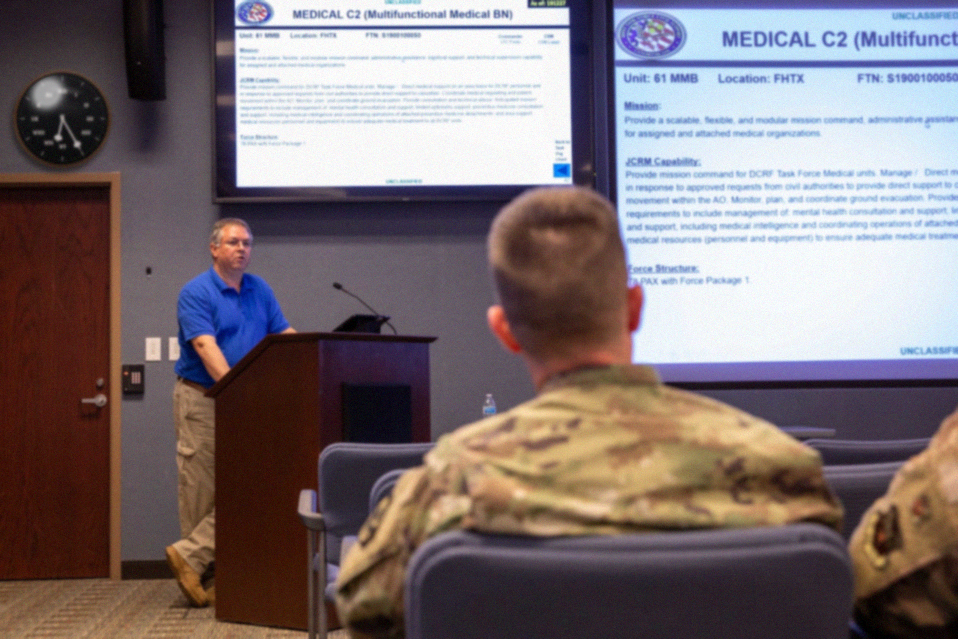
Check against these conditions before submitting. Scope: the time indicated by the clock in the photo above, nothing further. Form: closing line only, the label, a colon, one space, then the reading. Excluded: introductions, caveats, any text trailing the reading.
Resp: 6:25
